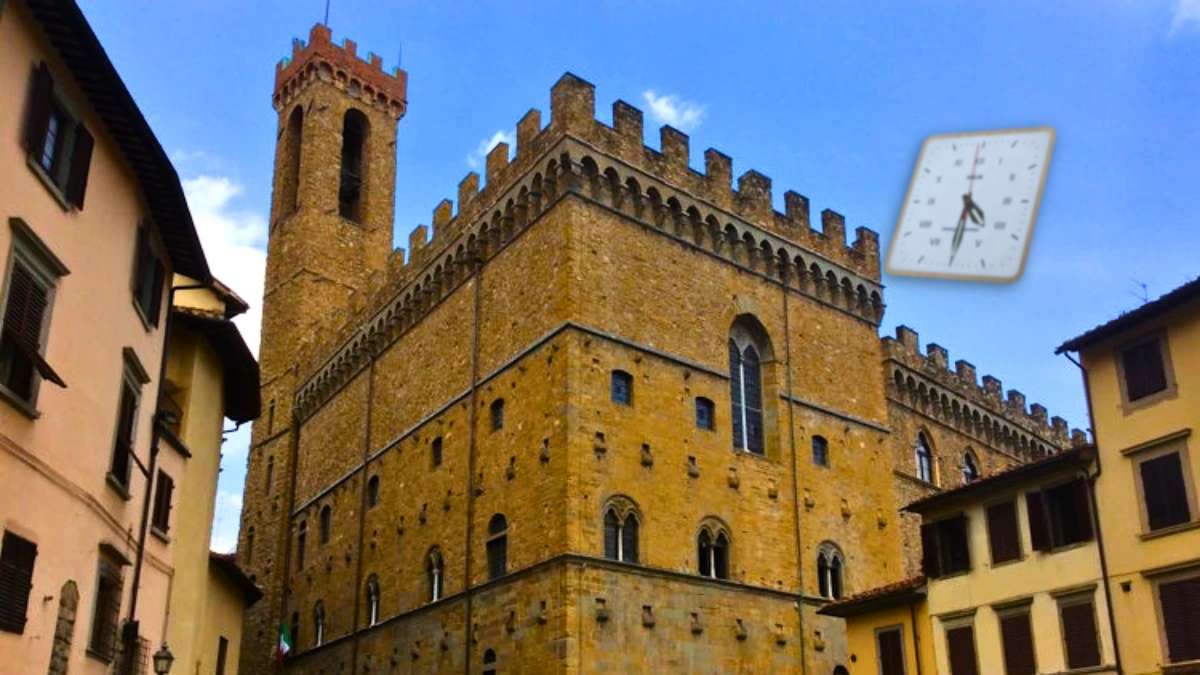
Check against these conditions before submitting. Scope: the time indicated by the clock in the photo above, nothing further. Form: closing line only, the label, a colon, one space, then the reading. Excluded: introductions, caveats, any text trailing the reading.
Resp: 4:29:59
